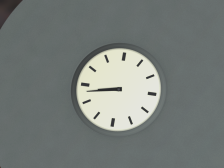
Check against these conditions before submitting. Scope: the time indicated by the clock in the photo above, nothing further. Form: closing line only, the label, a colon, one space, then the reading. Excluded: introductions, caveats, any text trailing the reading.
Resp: 8:43
